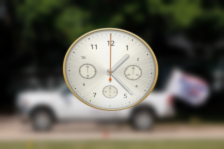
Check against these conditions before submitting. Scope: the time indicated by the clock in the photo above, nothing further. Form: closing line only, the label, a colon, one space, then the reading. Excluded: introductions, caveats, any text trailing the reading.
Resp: 1:23
